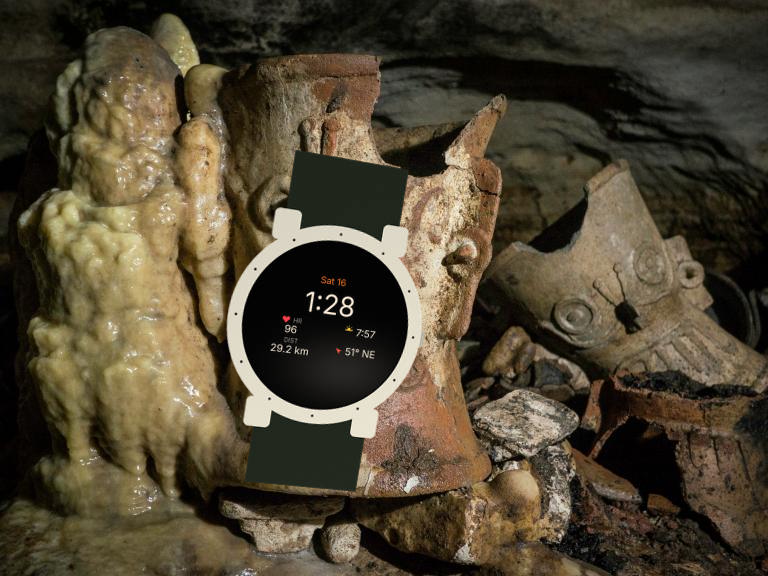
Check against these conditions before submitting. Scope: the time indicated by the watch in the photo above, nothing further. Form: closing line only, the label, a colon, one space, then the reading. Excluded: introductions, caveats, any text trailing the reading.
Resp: 1:28
